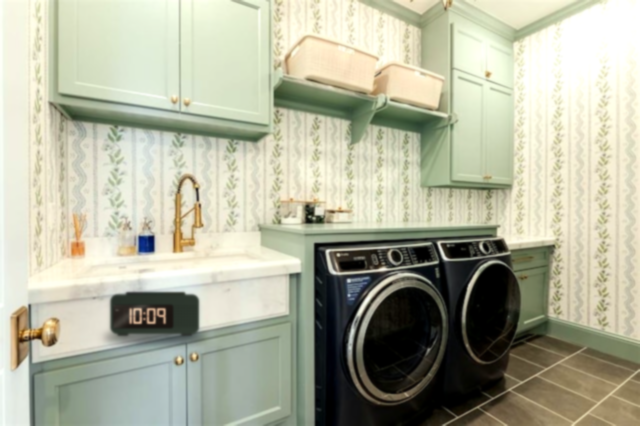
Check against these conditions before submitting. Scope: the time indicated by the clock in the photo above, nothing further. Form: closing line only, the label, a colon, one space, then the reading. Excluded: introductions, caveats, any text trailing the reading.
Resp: 10:09
